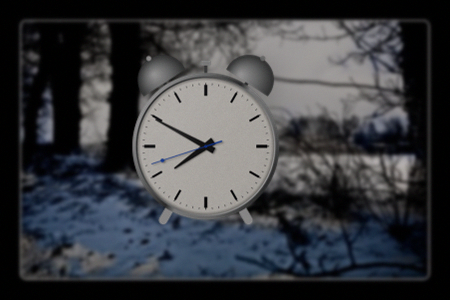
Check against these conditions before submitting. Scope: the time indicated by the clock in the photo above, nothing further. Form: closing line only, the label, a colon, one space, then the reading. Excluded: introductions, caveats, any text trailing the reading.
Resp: 7:49:42
